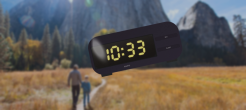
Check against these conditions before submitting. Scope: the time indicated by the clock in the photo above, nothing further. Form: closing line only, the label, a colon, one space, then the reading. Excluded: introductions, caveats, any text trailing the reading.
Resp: 10:33
